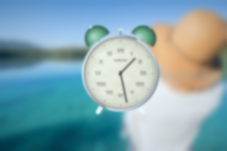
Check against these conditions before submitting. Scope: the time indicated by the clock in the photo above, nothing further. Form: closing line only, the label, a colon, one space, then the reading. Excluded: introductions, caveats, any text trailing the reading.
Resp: 1:28
